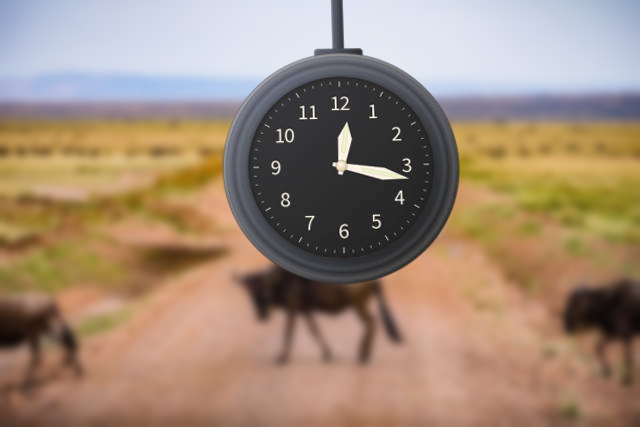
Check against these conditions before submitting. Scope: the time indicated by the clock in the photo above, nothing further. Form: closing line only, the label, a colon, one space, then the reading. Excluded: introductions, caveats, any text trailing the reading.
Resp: 12:17
